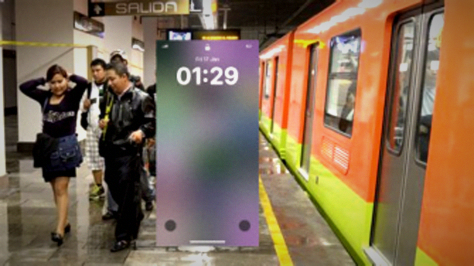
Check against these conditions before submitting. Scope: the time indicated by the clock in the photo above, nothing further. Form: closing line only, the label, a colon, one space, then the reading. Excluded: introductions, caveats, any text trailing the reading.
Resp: 1:29
